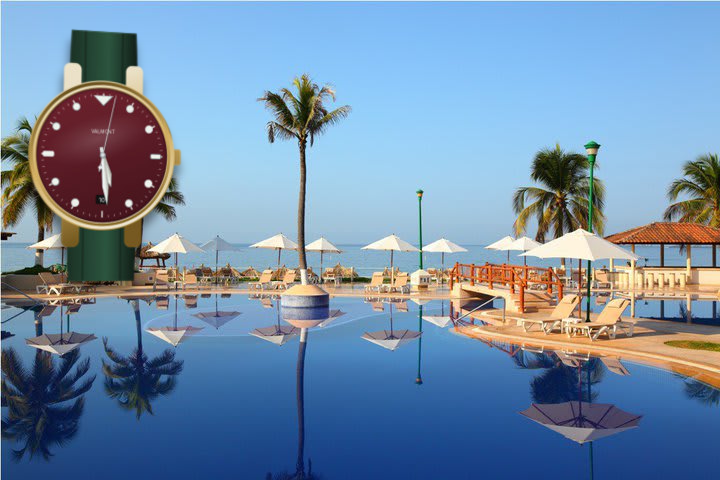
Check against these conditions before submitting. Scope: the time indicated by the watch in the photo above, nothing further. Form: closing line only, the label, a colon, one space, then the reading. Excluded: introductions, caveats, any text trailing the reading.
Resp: 5:29:02
